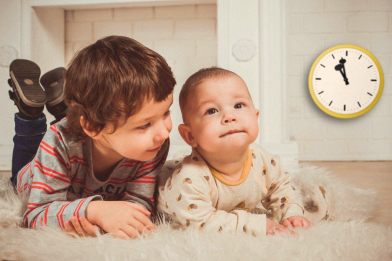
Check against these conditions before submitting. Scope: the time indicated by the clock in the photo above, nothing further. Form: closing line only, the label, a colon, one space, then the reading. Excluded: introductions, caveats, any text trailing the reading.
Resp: 10:58
